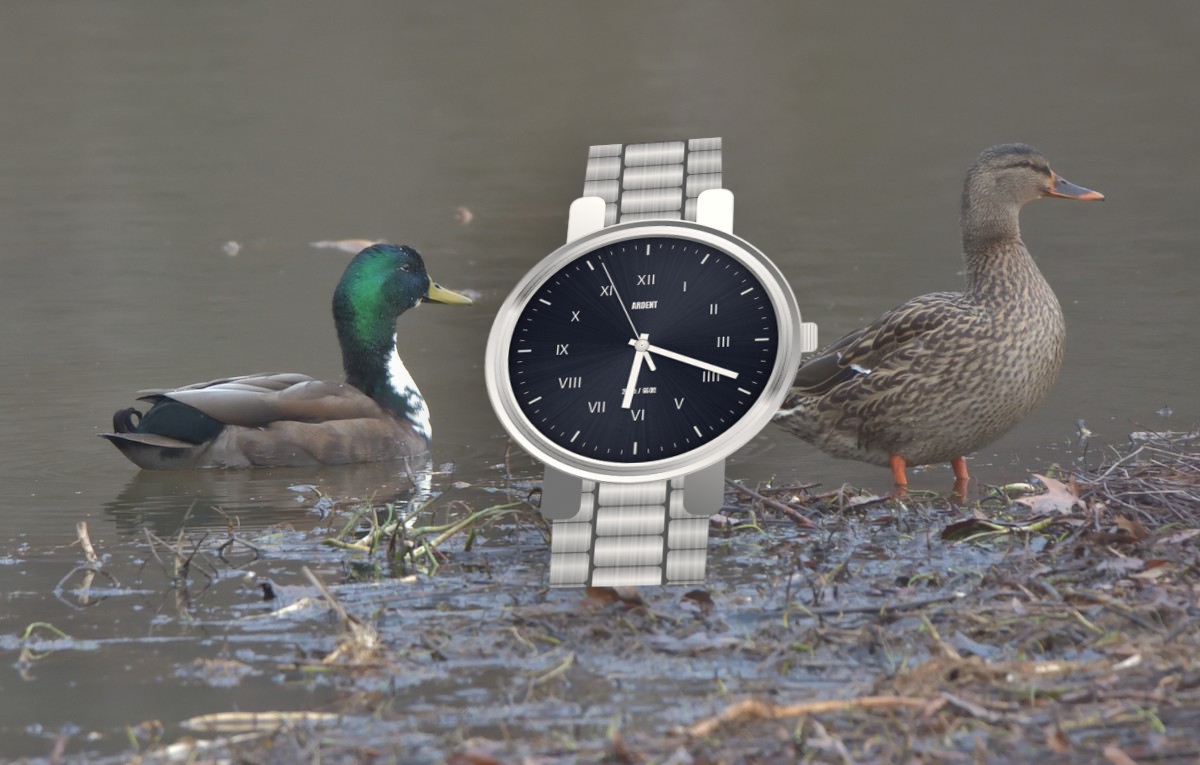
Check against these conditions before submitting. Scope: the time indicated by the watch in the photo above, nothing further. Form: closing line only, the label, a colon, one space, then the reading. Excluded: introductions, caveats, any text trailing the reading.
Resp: 6:18:56
